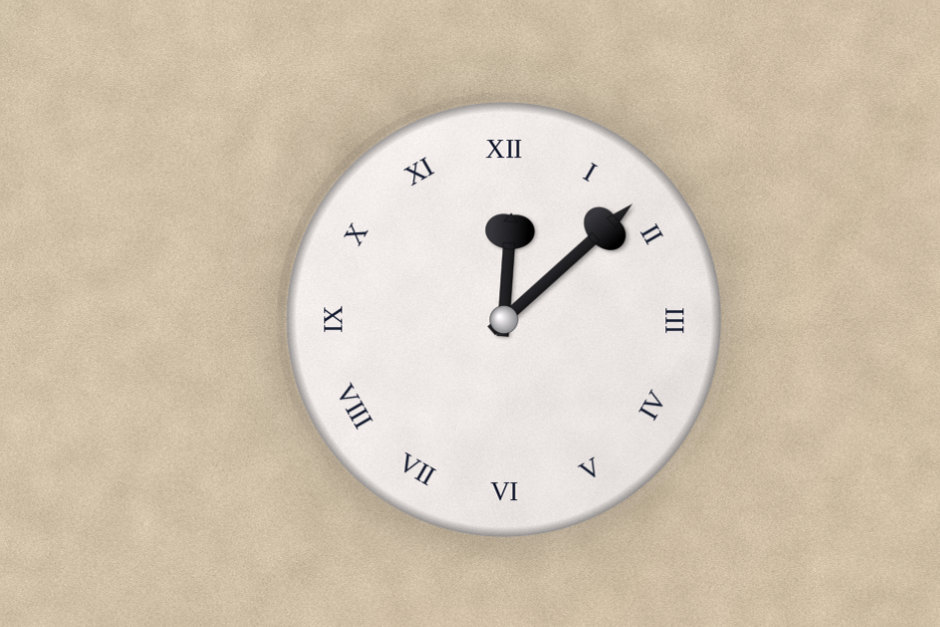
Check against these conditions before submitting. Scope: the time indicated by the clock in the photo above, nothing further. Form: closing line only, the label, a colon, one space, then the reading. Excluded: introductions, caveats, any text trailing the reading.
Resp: 12:08
